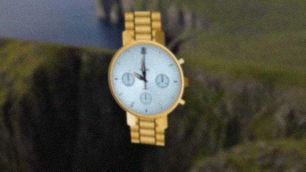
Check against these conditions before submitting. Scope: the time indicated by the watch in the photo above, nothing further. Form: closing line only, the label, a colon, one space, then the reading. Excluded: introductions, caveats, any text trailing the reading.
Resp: 9:59
